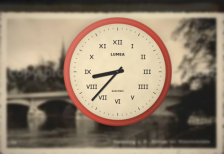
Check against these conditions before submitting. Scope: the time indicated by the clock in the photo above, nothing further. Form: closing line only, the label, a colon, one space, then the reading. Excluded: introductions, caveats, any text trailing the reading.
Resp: 8:37
